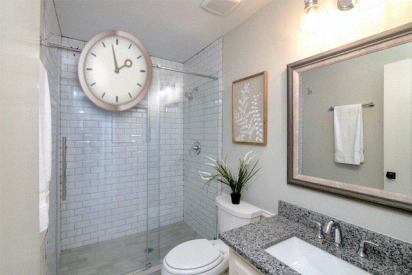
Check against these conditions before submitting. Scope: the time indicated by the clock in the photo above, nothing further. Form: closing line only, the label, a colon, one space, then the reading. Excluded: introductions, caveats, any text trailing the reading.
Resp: 1:58
